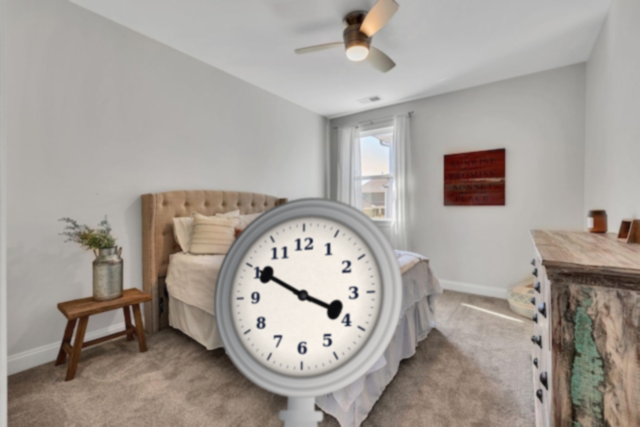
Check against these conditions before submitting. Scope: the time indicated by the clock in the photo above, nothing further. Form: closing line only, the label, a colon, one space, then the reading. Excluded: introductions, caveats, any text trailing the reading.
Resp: 3:50
